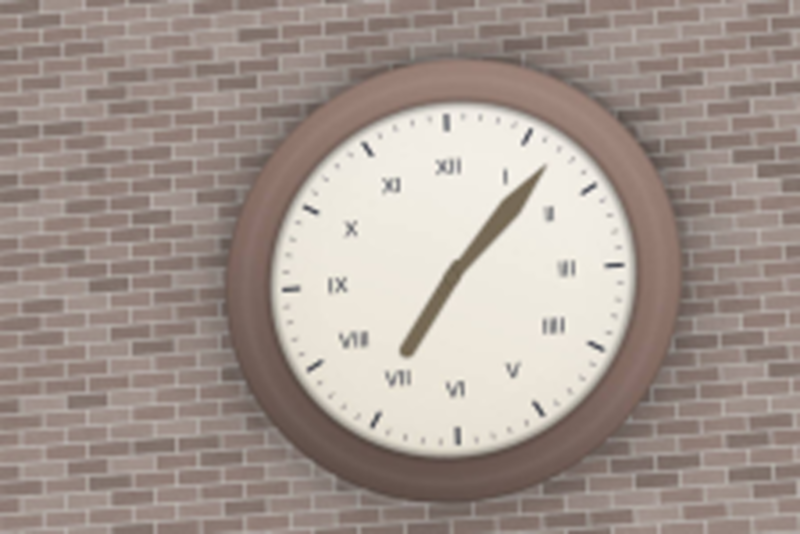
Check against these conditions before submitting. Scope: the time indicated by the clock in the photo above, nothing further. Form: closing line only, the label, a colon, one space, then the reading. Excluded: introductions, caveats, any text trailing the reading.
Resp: 7:07
